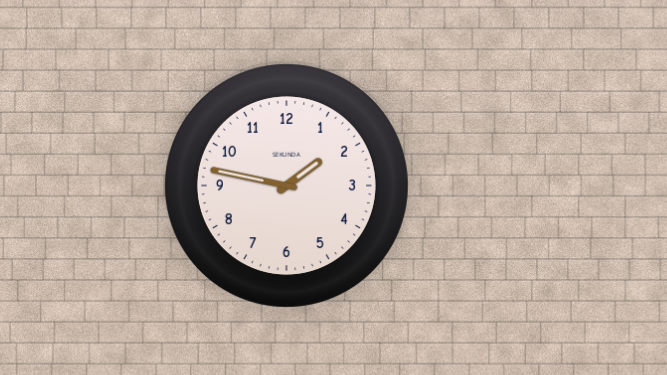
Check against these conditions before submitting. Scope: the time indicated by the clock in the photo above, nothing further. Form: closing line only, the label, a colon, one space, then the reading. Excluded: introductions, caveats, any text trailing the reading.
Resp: 1:47
